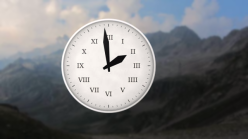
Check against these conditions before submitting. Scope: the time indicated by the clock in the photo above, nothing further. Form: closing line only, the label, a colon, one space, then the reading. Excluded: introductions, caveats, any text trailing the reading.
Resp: 1:59
